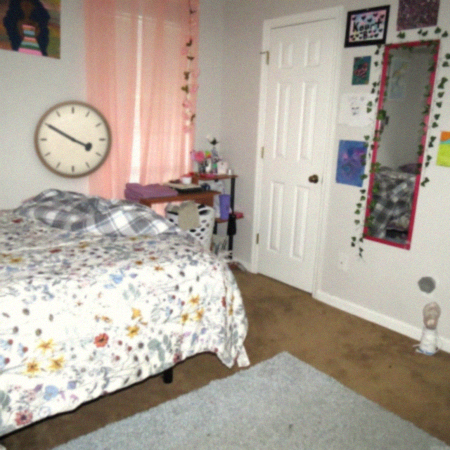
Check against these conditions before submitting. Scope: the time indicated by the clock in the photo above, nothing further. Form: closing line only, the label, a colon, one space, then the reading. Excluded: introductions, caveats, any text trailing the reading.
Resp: 3:50
